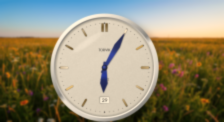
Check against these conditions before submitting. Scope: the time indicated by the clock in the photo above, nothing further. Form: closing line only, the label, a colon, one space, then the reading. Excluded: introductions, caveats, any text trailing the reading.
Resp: 6:05
